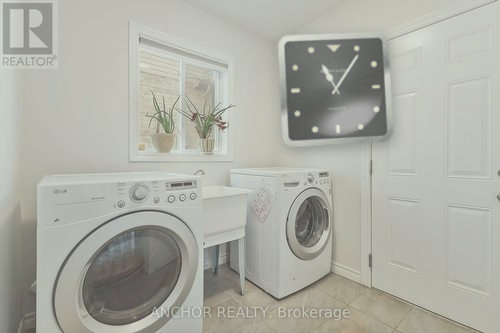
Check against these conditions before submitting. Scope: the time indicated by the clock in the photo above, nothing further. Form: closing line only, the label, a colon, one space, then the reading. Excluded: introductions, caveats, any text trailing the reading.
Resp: 11:06
